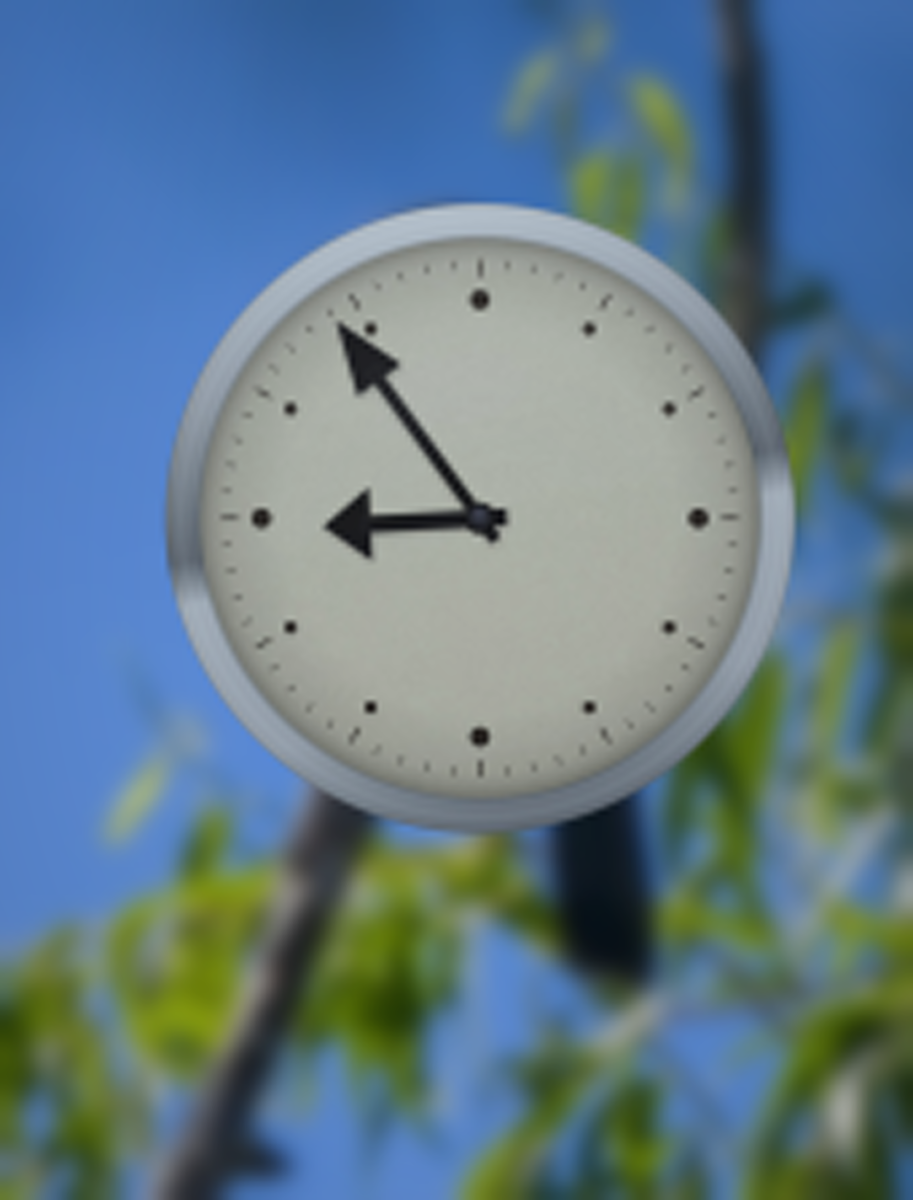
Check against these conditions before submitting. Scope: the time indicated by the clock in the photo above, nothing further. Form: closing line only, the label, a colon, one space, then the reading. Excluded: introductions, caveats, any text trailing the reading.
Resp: 8:54
